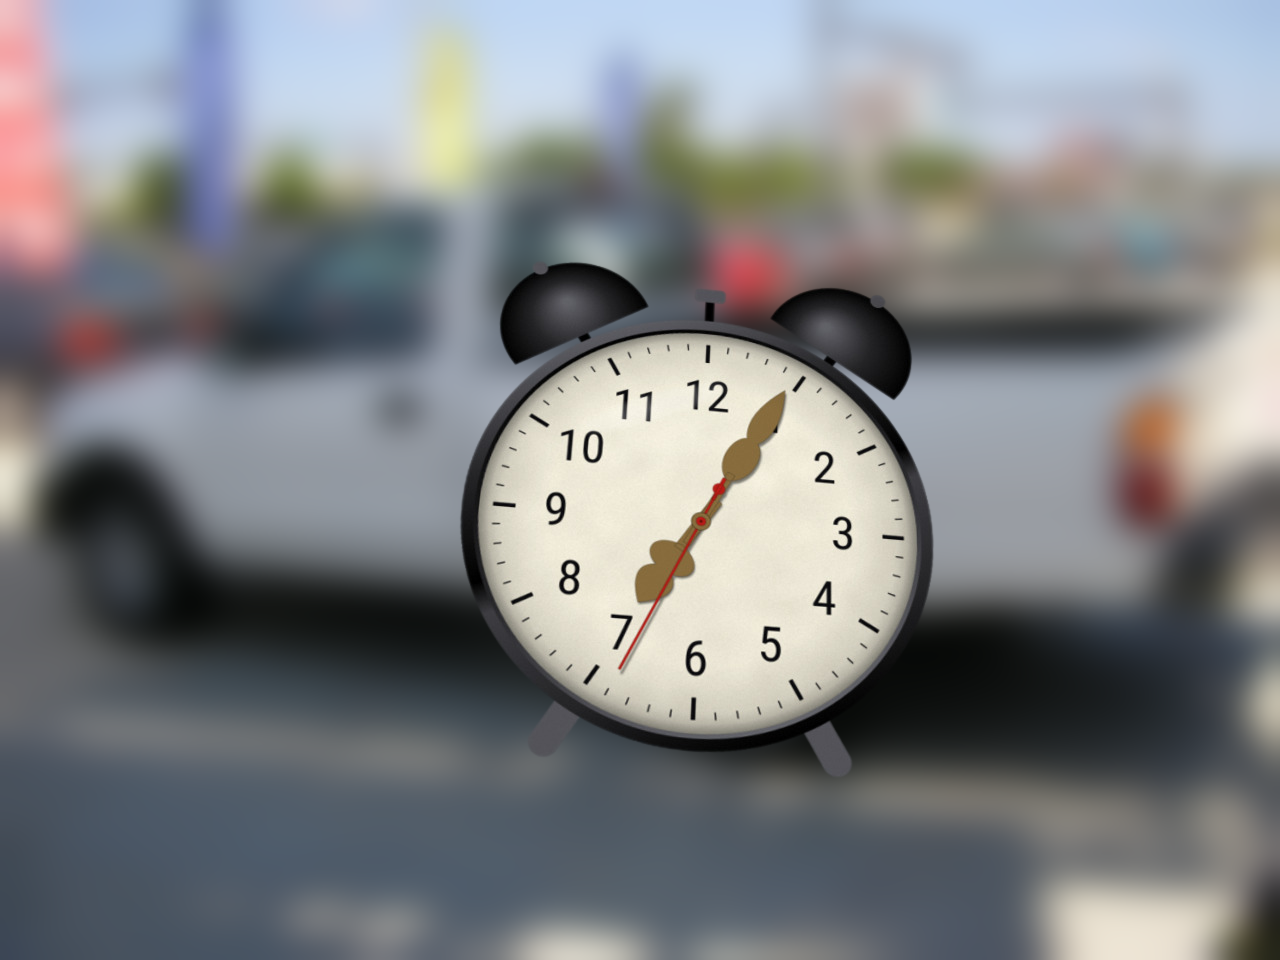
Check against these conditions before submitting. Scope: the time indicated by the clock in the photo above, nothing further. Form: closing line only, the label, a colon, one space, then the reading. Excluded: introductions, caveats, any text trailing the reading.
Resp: 7:04:34
